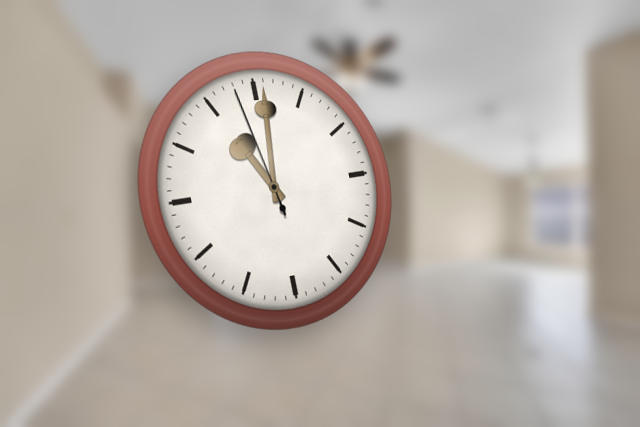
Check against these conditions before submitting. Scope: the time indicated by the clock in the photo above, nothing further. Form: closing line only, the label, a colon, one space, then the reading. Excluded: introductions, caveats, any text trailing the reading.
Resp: 11:00:58
